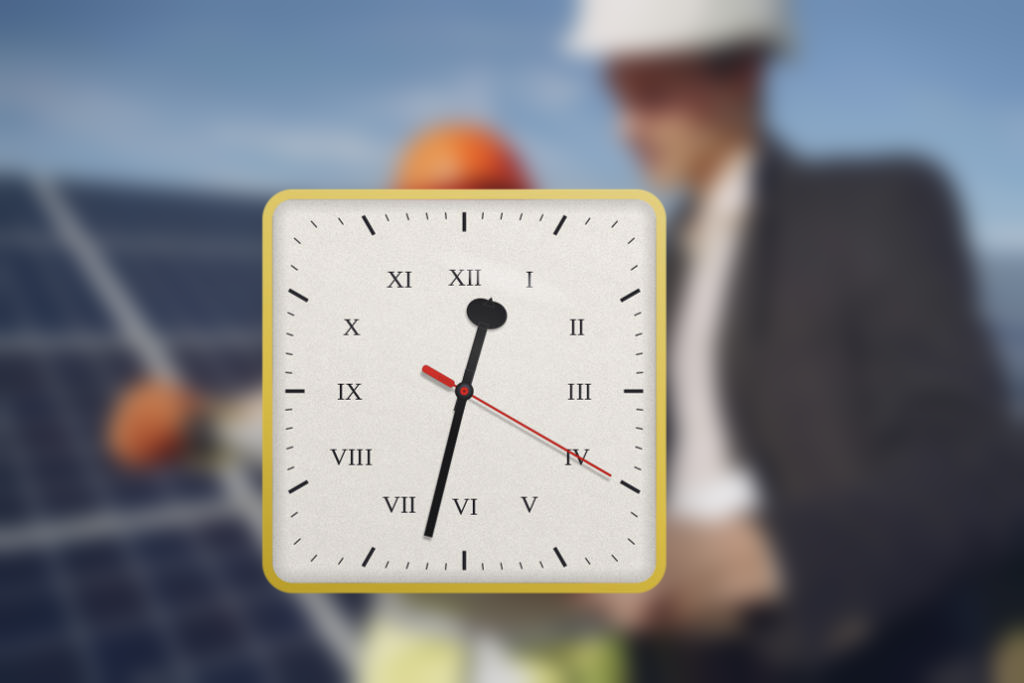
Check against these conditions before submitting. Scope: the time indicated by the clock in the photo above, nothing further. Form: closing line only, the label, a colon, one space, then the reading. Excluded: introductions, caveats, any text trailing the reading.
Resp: 12:32:20
